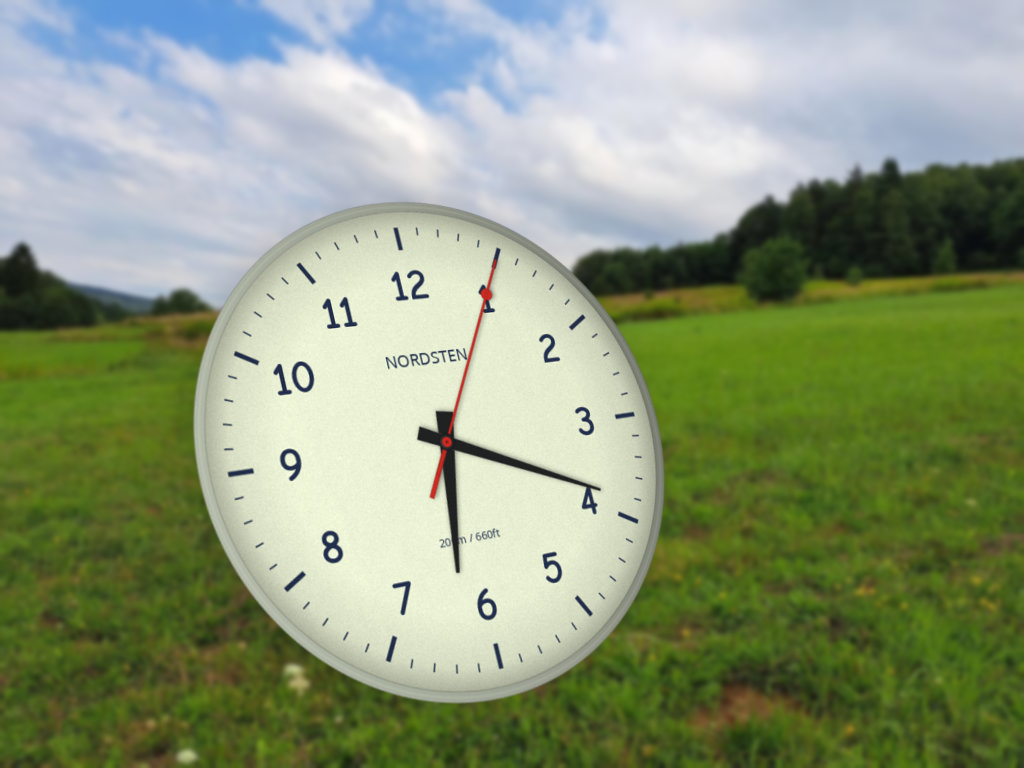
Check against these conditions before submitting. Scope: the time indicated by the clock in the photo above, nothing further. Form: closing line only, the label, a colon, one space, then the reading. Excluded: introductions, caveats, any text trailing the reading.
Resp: 6:19:05
